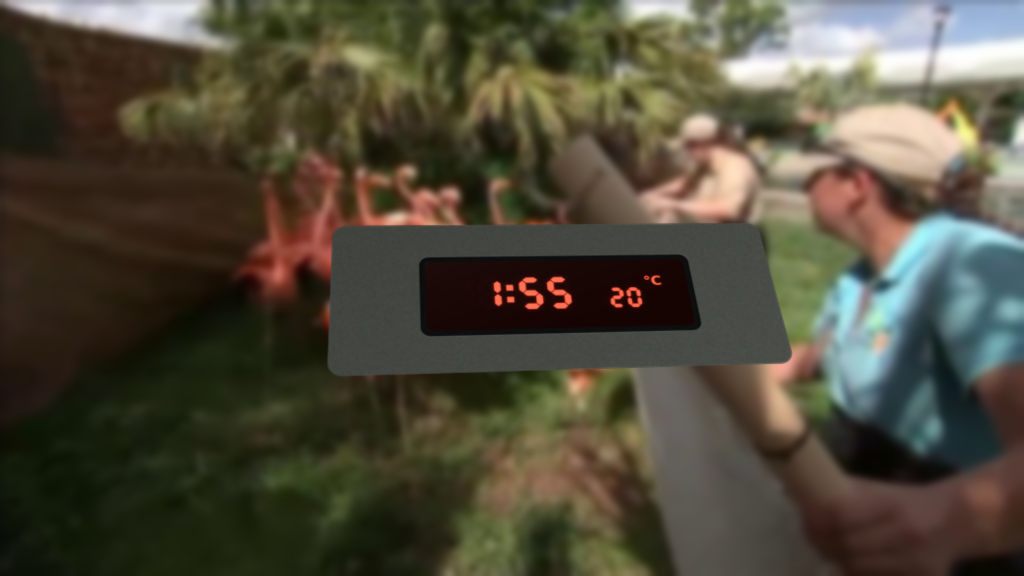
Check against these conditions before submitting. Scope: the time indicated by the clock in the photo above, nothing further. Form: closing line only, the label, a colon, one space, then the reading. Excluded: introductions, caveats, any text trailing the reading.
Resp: 1:55
